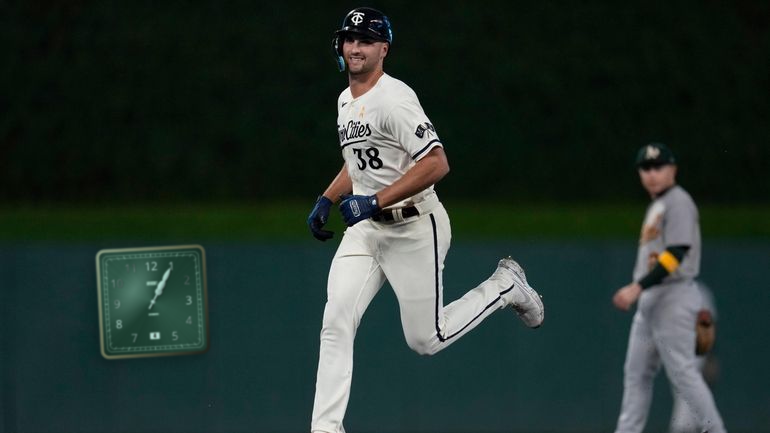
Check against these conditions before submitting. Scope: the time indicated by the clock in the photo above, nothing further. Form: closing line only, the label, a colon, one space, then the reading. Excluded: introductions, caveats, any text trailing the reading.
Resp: 1:05
